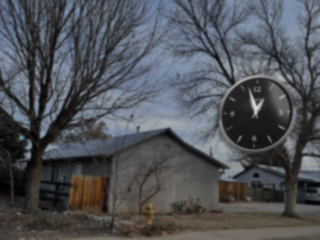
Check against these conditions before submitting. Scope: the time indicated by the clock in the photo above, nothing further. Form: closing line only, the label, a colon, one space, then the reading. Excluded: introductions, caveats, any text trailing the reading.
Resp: 12:57
